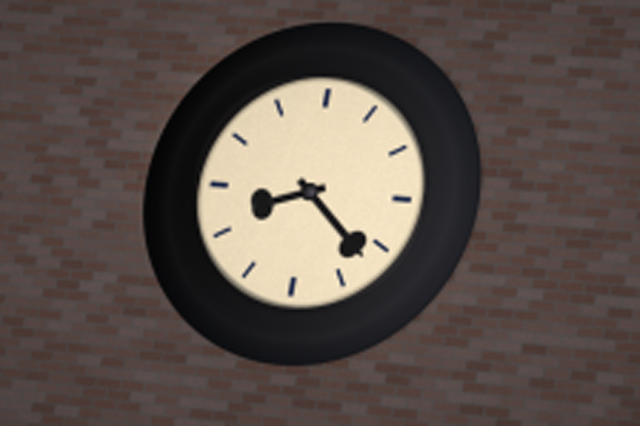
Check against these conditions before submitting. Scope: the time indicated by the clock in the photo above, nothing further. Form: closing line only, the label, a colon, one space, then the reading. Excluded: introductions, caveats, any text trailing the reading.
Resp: 8:22
